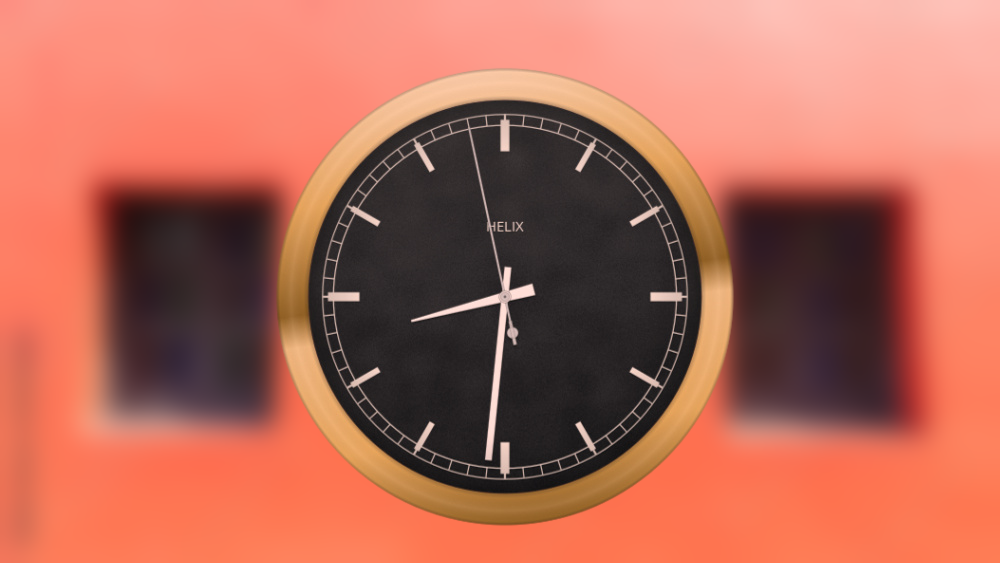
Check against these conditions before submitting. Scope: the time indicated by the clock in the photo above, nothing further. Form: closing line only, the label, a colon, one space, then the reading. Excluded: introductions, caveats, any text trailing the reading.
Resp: 8:30:58
